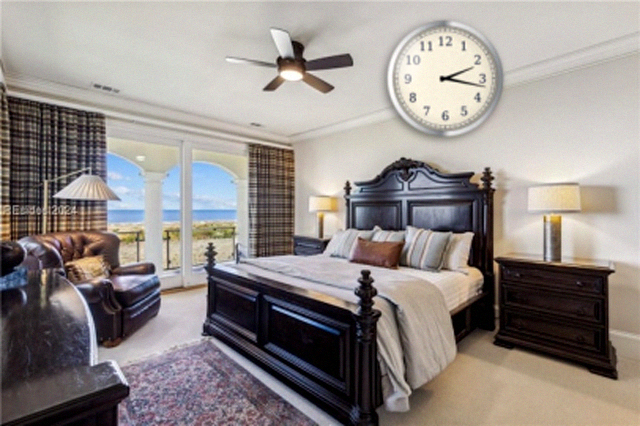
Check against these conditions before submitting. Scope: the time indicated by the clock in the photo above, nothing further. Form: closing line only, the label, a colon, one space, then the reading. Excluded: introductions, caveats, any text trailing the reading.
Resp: 2:17
